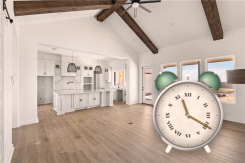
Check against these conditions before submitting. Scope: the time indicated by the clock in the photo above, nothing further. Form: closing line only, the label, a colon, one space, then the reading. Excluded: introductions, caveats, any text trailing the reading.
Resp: 11:20
